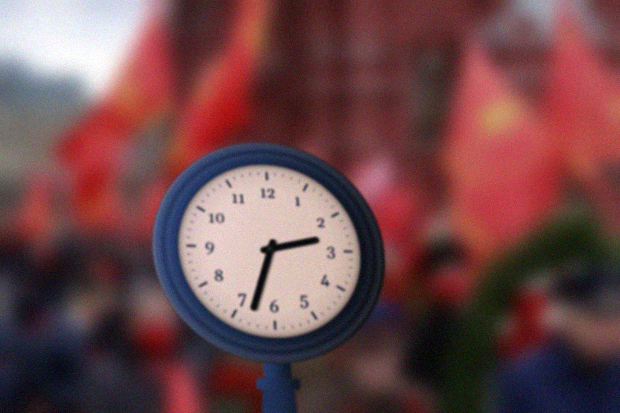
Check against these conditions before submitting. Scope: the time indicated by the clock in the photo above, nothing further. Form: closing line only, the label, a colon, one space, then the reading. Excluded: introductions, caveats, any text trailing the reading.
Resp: 2:33
